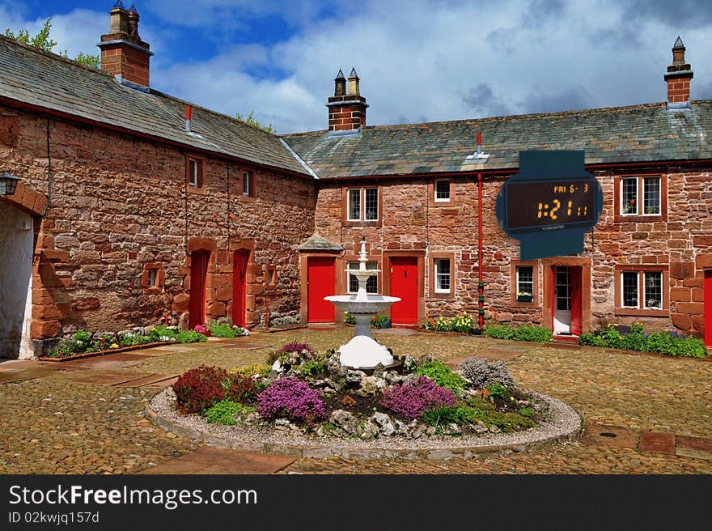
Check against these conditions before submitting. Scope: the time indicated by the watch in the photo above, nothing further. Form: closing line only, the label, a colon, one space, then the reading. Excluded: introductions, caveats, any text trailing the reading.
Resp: 1:21:11
